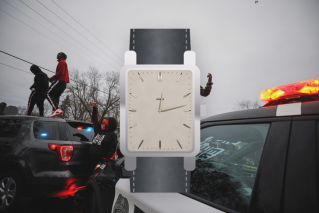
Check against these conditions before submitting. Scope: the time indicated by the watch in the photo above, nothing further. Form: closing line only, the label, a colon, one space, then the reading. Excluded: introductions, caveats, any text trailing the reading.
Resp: 12:13
